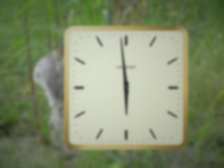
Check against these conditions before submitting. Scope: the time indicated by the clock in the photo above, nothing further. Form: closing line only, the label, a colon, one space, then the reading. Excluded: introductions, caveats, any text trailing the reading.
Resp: 5:59
